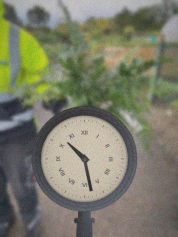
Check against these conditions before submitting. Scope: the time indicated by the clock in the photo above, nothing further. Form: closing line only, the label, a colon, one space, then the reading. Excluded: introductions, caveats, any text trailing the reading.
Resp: 10:28
